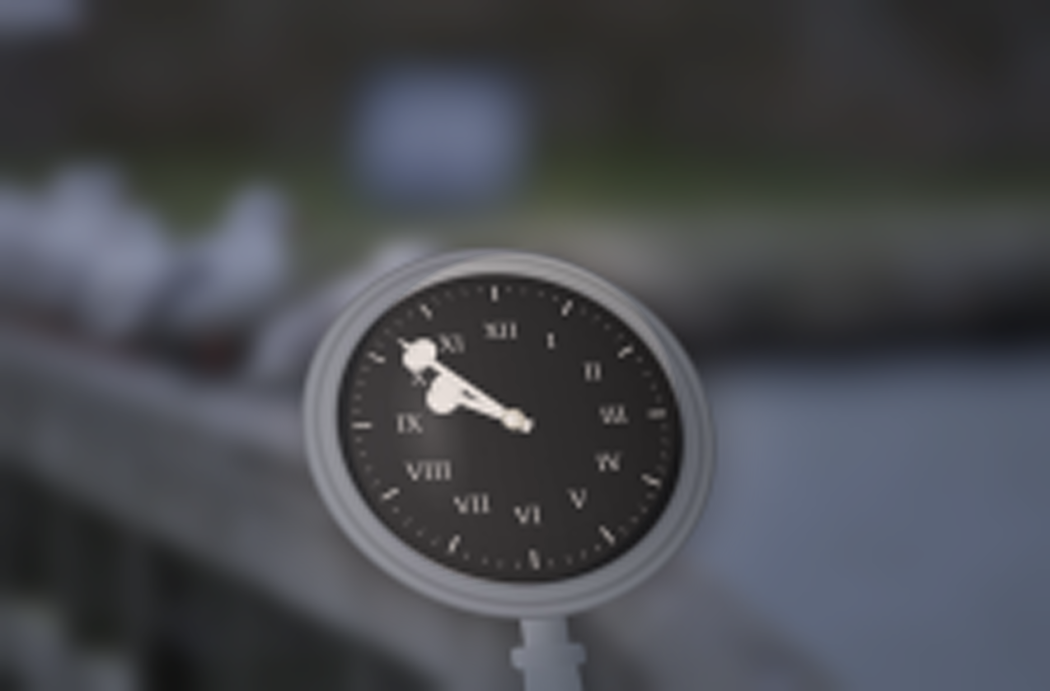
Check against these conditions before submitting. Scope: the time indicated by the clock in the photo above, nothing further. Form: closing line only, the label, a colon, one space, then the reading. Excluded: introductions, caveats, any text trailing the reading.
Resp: 9:52
